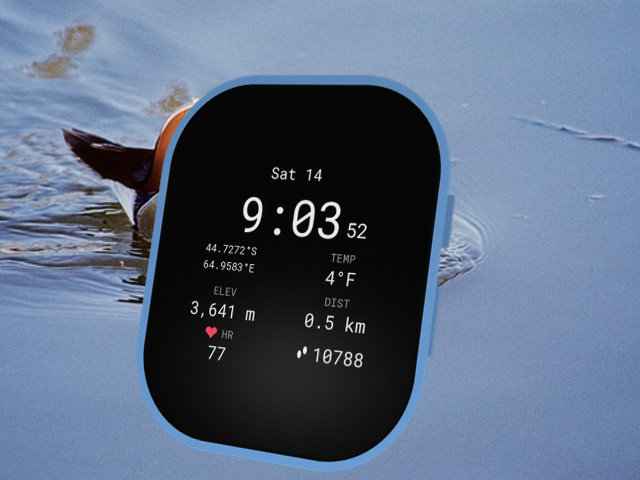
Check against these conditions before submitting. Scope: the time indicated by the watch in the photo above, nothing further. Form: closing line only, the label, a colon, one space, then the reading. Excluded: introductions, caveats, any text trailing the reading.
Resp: 9:03:52
